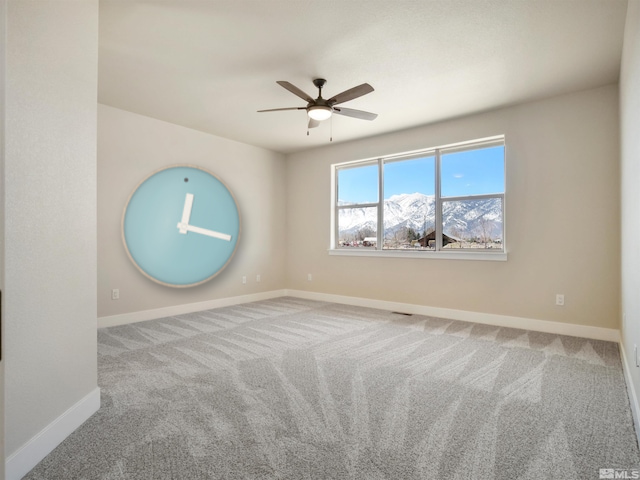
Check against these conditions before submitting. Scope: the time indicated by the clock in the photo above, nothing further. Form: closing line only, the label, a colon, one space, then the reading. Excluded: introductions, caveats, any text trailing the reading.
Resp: 12:17
